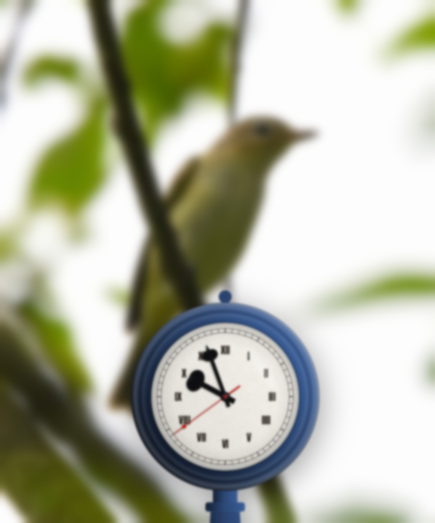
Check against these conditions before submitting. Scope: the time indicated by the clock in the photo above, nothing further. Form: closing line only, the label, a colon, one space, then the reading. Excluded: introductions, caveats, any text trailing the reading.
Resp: 9:56:39
